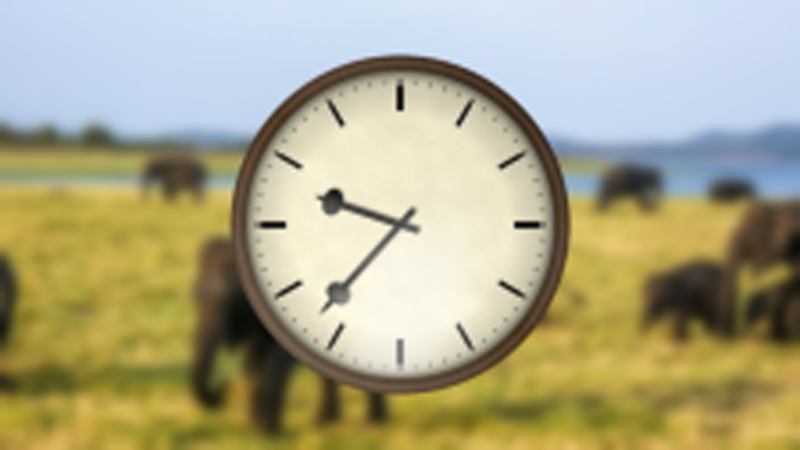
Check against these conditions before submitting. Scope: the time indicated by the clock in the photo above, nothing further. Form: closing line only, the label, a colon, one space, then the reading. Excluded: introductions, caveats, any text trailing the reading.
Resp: 9:37
